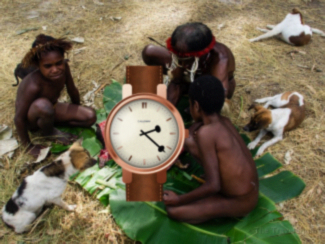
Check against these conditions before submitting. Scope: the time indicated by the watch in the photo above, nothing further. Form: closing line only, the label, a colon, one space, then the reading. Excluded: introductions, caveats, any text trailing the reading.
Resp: 2:22
